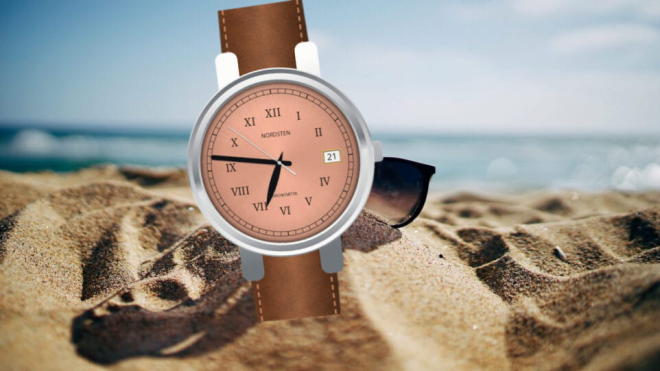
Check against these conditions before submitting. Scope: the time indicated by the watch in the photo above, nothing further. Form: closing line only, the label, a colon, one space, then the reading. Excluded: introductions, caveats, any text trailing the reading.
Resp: 6:46:52
